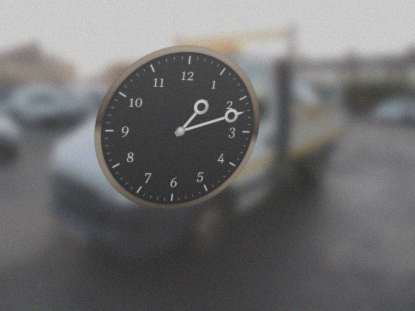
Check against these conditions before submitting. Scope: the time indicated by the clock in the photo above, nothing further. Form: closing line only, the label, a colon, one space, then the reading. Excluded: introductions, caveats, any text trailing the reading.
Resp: 1:12
